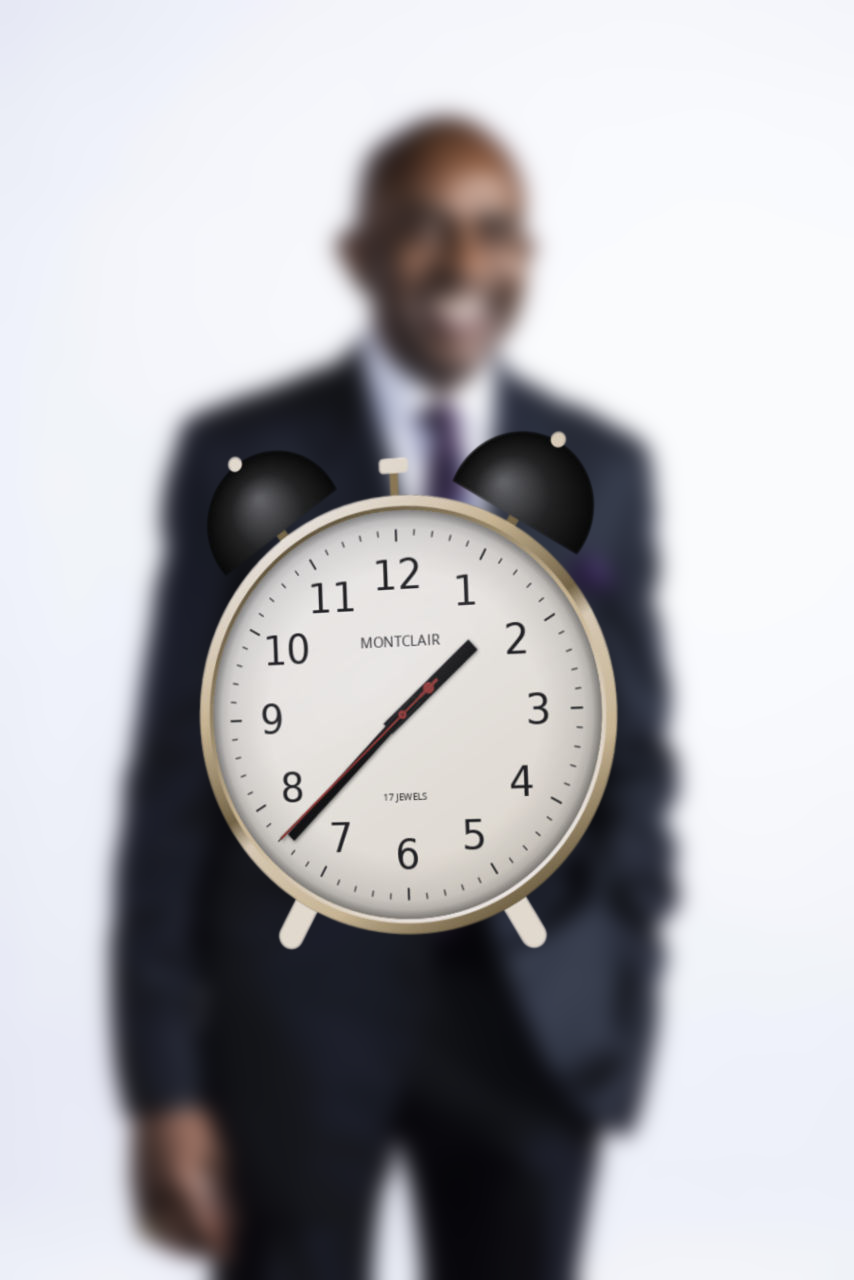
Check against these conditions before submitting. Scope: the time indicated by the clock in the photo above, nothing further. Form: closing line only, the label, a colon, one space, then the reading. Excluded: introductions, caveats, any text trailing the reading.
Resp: 1:37:38
